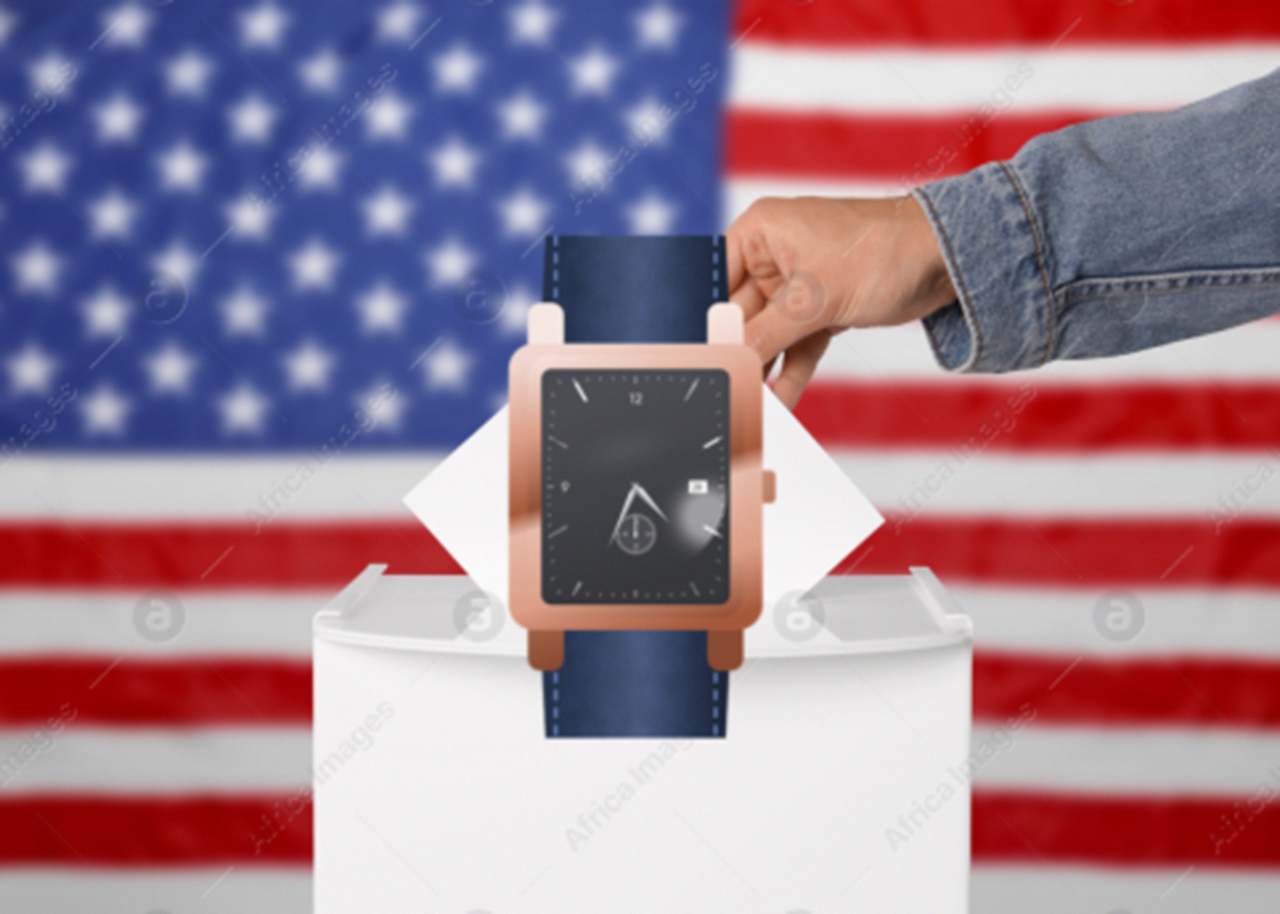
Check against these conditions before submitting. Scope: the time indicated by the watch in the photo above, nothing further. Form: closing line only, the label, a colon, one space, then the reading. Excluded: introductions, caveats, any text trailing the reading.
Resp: 4:34
